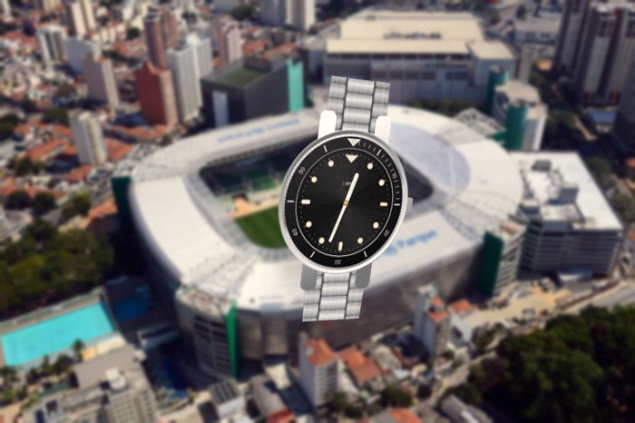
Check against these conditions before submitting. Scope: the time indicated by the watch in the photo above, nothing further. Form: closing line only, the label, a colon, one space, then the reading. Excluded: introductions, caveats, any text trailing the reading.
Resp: 12:33
